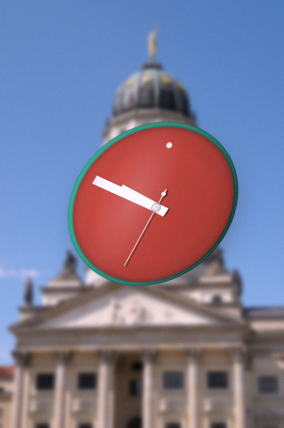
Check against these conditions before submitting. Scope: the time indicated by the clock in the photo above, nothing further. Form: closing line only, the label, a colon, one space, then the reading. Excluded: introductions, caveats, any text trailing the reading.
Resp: 9:48:33
